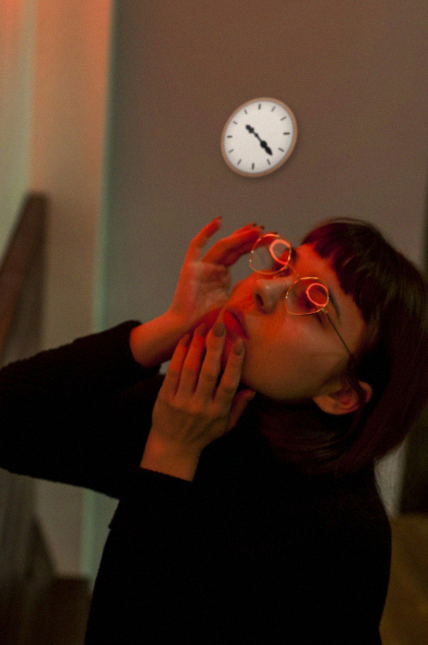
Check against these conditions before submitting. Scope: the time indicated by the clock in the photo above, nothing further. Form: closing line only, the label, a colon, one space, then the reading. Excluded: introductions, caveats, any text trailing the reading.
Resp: 10:23
